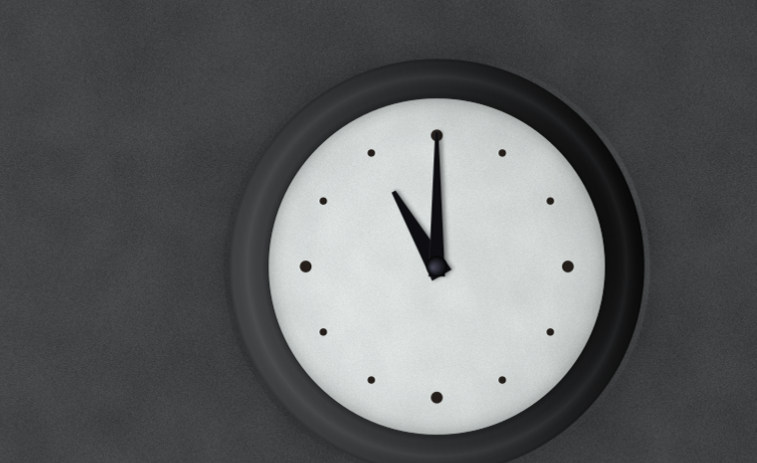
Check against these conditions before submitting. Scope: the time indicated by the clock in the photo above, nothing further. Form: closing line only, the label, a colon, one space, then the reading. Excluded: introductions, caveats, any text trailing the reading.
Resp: 11:00
